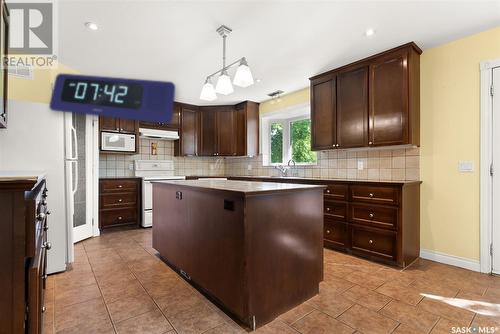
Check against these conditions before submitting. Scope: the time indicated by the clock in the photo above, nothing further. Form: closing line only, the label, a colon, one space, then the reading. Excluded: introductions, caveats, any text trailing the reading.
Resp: 7:42
